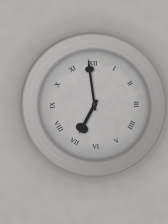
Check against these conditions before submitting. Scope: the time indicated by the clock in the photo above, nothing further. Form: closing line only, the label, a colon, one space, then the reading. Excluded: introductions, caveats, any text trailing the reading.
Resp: 6:59
